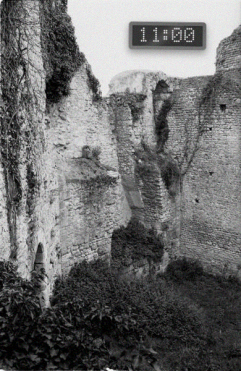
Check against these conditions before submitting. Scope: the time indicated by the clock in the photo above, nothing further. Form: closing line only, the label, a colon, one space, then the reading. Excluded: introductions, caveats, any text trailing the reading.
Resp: 11:00
